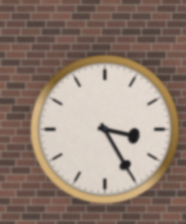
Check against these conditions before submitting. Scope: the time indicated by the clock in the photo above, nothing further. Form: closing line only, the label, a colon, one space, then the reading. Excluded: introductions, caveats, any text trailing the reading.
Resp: 3:25
